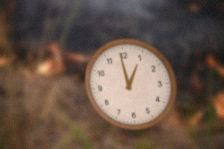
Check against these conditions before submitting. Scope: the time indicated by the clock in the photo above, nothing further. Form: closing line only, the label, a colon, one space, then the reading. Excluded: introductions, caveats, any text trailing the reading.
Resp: 12:59
